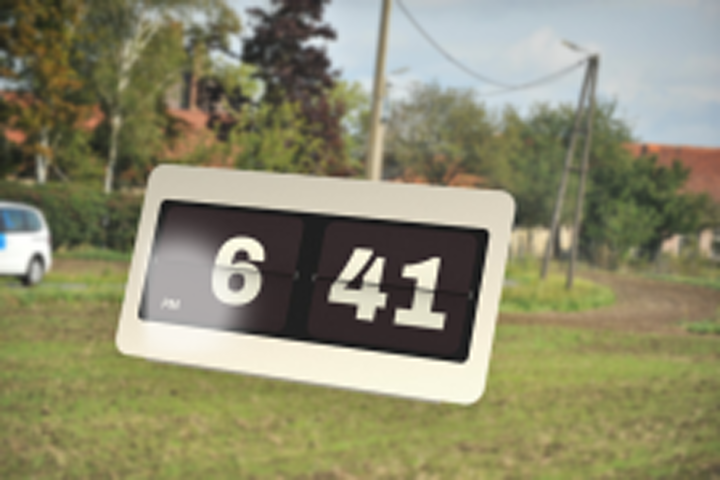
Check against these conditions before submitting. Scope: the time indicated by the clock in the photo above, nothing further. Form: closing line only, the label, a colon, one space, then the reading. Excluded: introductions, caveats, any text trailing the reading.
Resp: 6:41
